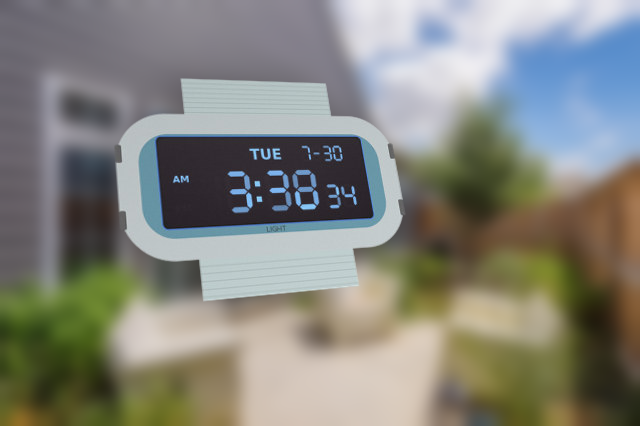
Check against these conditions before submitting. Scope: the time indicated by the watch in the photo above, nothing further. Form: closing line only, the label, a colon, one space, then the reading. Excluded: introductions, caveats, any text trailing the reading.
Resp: 3:38:34
